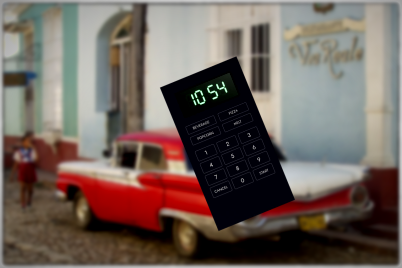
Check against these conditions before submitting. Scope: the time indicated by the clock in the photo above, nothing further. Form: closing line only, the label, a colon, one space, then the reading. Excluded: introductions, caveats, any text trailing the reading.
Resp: 10:54
